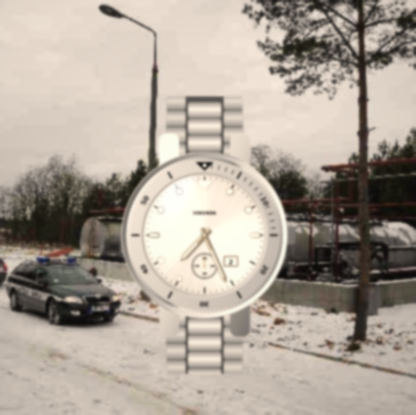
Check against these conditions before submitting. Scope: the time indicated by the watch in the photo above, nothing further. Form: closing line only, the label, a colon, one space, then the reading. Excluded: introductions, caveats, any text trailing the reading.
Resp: 7:26
